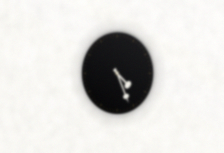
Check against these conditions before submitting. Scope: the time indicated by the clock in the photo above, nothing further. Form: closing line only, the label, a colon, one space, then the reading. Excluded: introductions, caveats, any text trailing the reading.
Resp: 4:26
